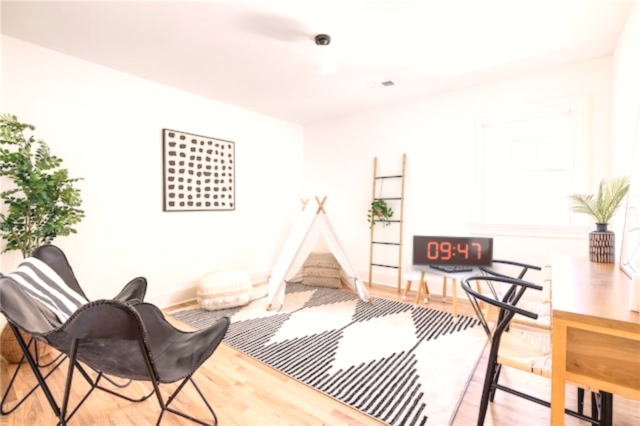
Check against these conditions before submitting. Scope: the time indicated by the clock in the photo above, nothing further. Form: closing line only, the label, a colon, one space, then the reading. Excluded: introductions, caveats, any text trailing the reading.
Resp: 9:47
